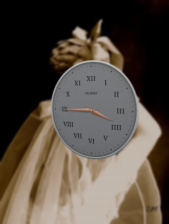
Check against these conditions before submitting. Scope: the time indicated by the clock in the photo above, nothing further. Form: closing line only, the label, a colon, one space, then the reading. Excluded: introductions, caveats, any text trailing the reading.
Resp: 3:45
